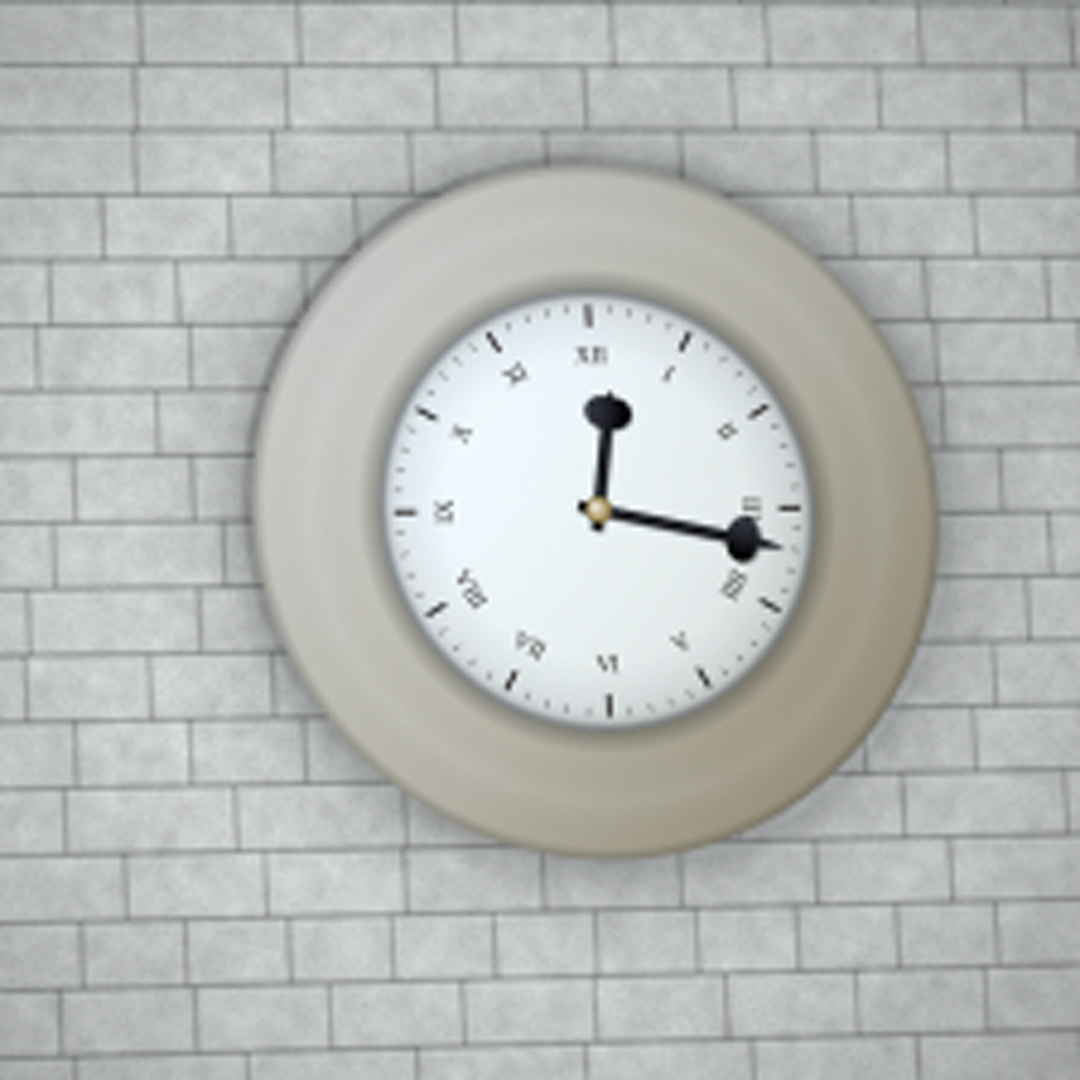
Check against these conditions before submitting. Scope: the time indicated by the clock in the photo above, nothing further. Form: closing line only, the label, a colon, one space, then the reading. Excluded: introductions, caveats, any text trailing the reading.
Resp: 12:17
